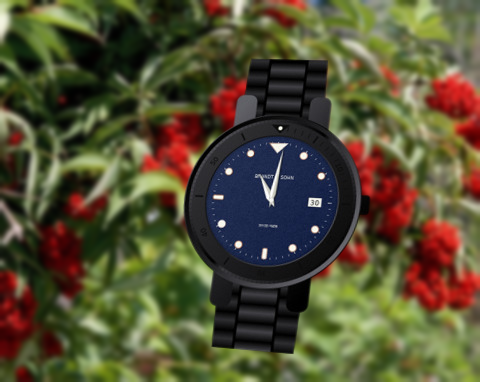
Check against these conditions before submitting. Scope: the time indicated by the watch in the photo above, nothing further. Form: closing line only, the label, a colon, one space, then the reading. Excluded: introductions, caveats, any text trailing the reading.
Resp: 11:01
